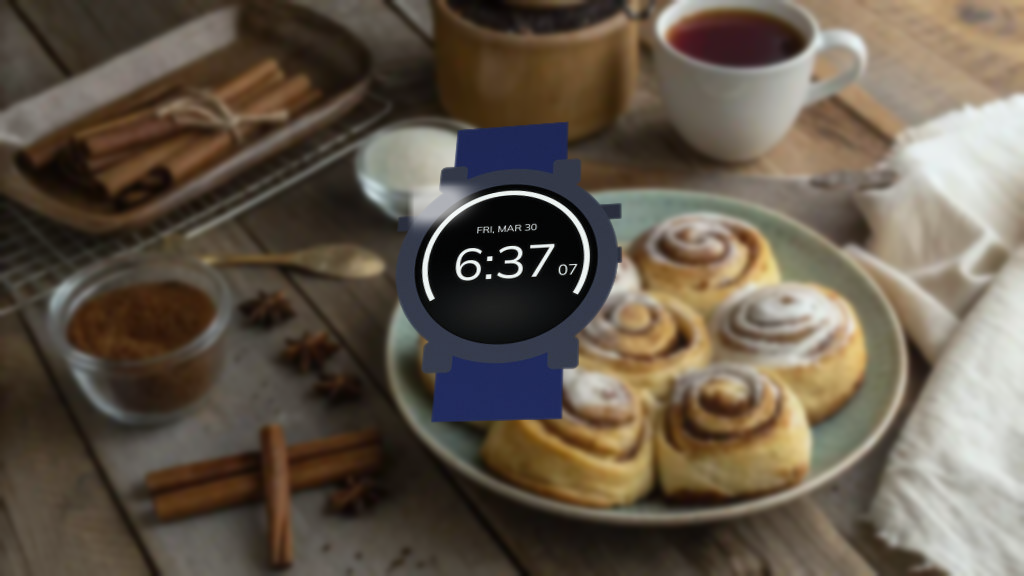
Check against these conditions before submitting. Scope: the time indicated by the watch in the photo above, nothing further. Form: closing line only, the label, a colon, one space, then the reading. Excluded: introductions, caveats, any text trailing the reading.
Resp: 6:37:07
